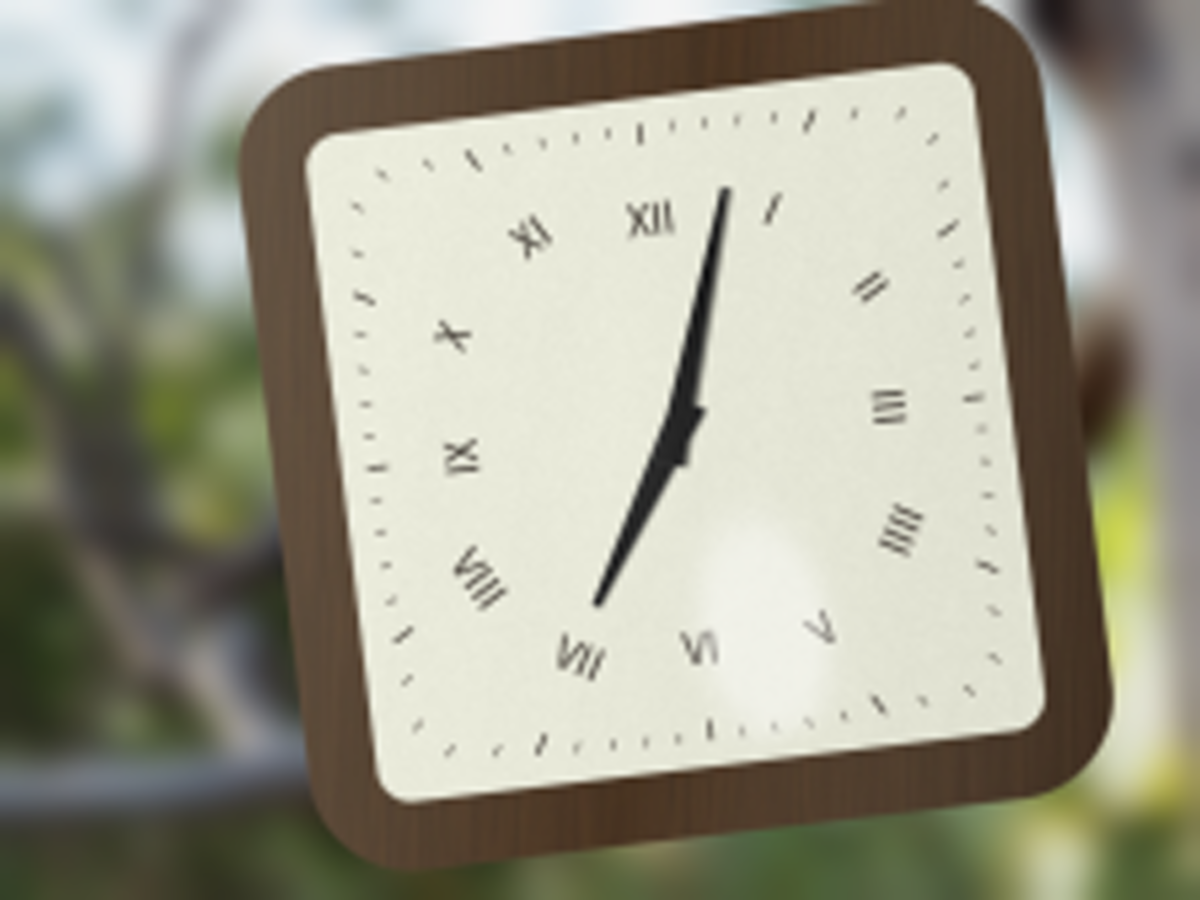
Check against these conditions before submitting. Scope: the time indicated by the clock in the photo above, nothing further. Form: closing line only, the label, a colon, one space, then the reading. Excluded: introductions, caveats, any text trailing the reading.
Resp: 7:03
